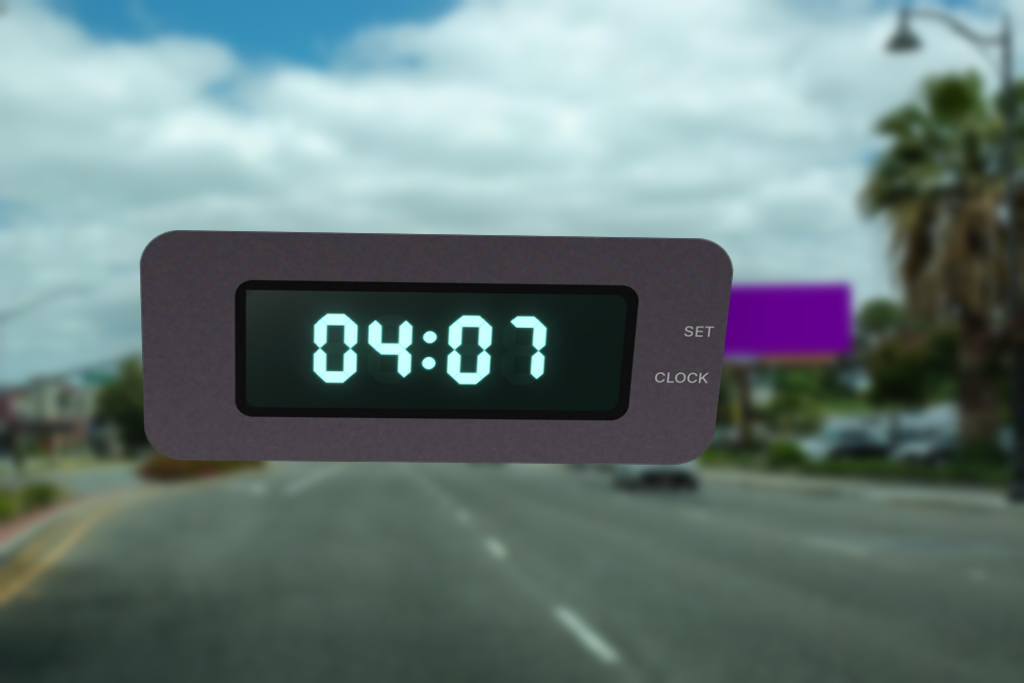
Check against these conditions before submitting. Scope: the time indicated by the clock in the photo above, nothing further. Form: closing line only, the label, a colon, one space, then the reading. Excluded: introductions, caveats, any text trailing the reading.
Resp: 4:07
